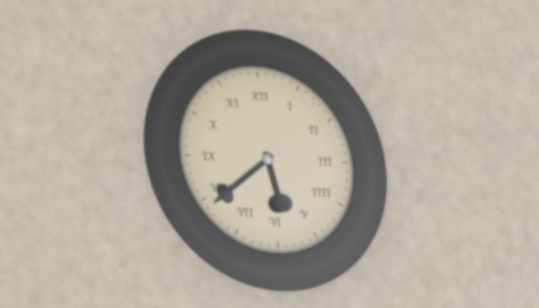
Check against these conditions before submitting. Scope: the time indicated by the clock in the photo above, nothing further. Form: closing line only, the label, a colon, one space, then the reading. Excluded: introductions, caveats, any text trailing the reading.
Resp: 5:39
